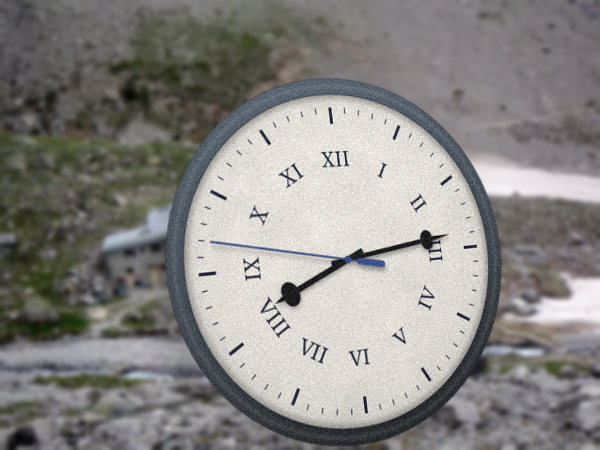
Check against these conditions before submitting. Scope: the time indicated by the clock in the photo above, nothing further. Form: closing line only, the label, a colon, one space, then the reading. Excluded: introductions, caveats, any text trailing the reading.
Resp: 8:13:47
